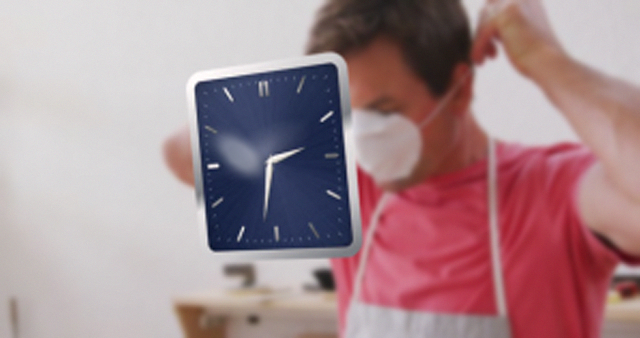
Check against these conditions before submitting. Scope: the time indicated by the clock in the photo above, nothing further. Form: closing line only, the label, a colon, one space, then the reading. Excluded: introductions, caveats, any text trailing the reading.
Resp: 2:32
